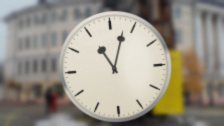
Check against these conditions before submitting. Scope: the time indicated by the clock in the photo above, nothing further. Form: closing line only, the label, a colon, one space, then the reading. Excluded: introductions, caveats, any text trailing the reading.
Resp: 11:03
